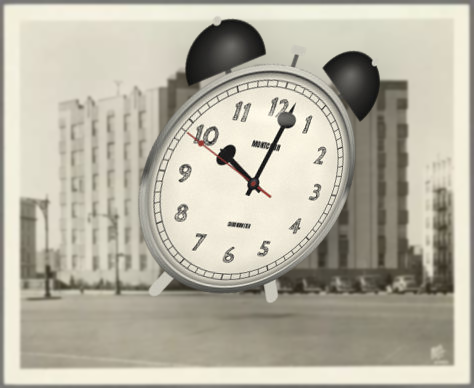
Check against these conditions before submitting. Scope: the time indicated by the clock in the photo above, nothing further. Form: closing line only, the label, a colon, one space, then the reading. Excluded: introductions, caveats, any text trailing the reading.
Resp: 10:01:49
